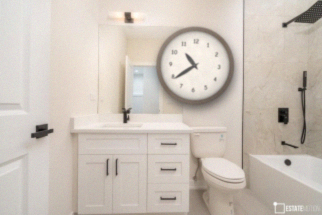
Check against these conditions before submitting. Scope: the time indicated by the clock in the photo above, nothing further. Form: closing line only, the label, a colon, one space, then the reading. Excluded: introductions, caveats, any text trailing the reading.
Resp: 10:39
